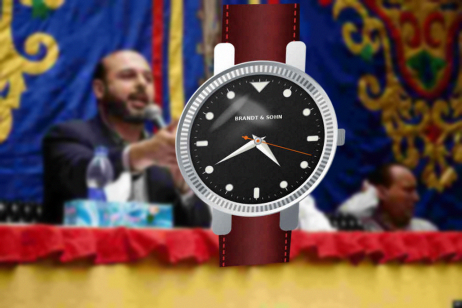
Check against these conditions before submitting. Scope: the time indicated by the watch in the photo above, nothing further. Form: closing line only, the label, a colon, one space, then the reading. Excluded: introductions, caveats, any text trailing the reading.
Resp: 4:40:18
